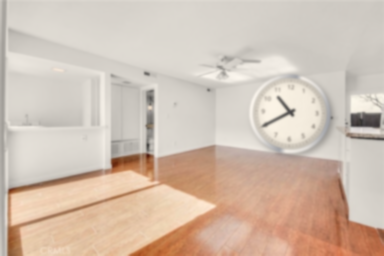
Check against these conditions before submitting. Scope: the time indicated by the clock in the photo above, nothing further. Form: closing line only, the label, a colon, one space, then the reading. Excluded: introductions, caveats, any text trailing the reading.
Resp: 10:40
